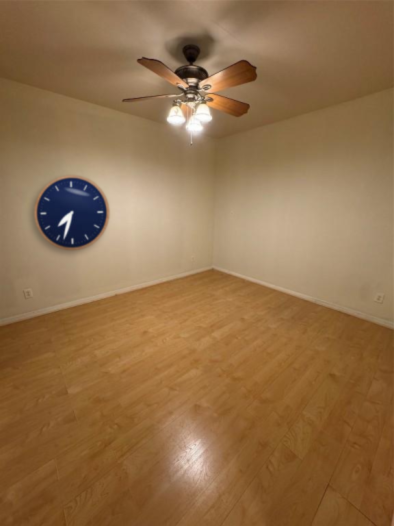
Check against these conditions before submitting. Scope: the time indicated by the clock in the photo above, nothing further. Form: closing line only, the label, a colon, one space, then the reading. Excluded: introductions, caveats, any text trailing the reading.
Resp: 7:33
